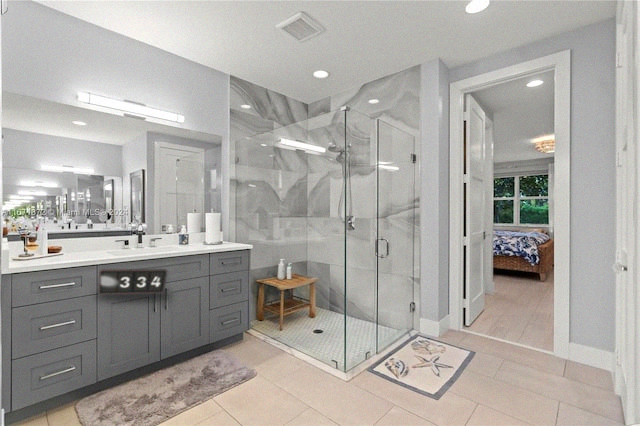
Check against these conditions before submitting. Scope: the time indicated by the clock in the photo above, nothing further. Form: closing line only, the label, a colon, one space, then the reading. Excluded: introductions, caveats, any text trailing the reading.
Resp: 3:34
